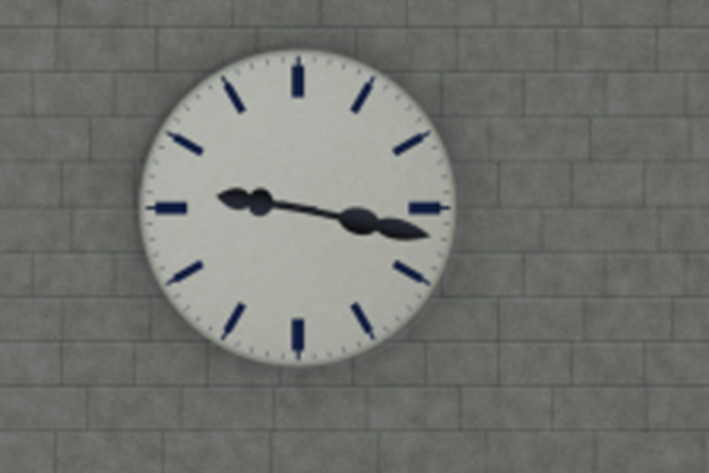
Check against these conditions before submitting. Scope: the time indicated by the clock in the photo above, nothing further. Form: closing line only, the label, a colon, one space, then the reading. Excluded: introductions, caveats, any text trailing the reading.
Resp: 9:17
